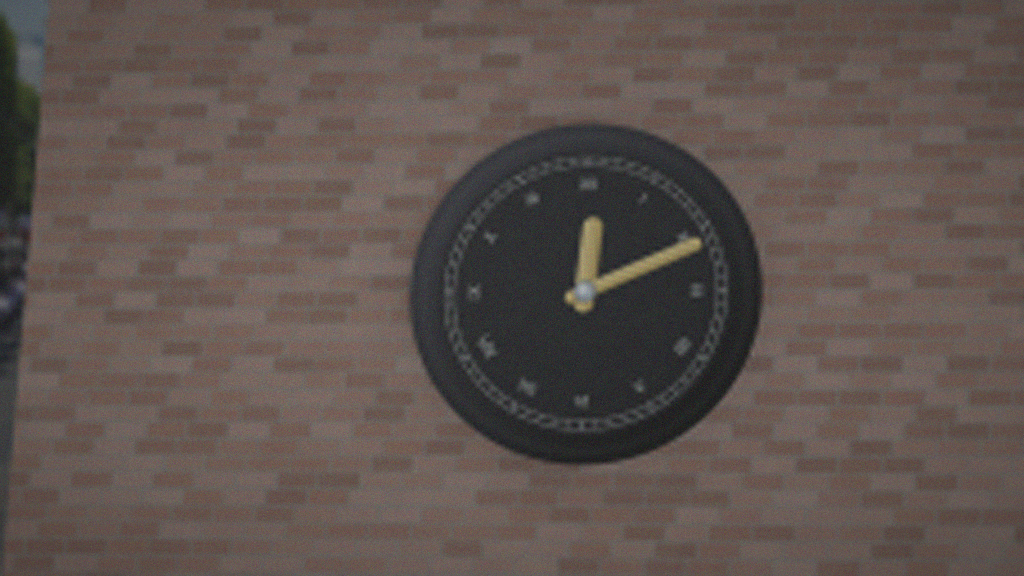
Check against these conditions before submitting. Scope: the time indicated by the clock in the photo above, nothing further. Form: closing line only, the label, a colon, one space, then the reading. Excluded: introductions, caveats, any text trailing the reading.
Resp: 12:11
